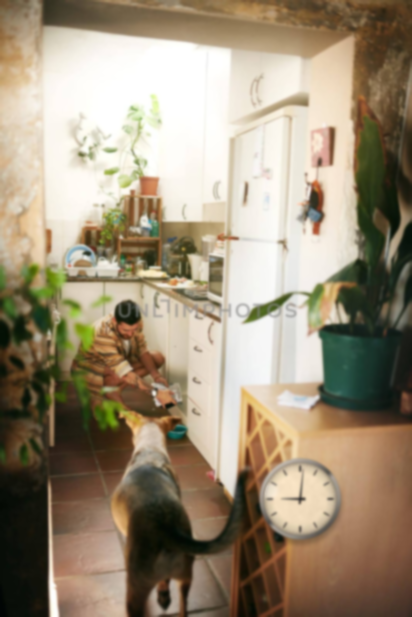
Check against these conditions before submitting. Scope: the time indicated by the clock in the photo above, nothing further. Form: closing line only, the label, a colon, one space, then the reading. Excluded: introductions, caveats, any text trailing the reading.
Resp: 9:01
